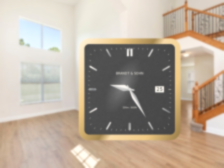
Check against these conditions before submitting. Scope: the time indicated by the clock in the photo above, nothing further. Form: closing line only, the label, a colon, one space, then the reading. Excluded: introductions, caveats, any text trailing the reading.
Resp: 9:25
